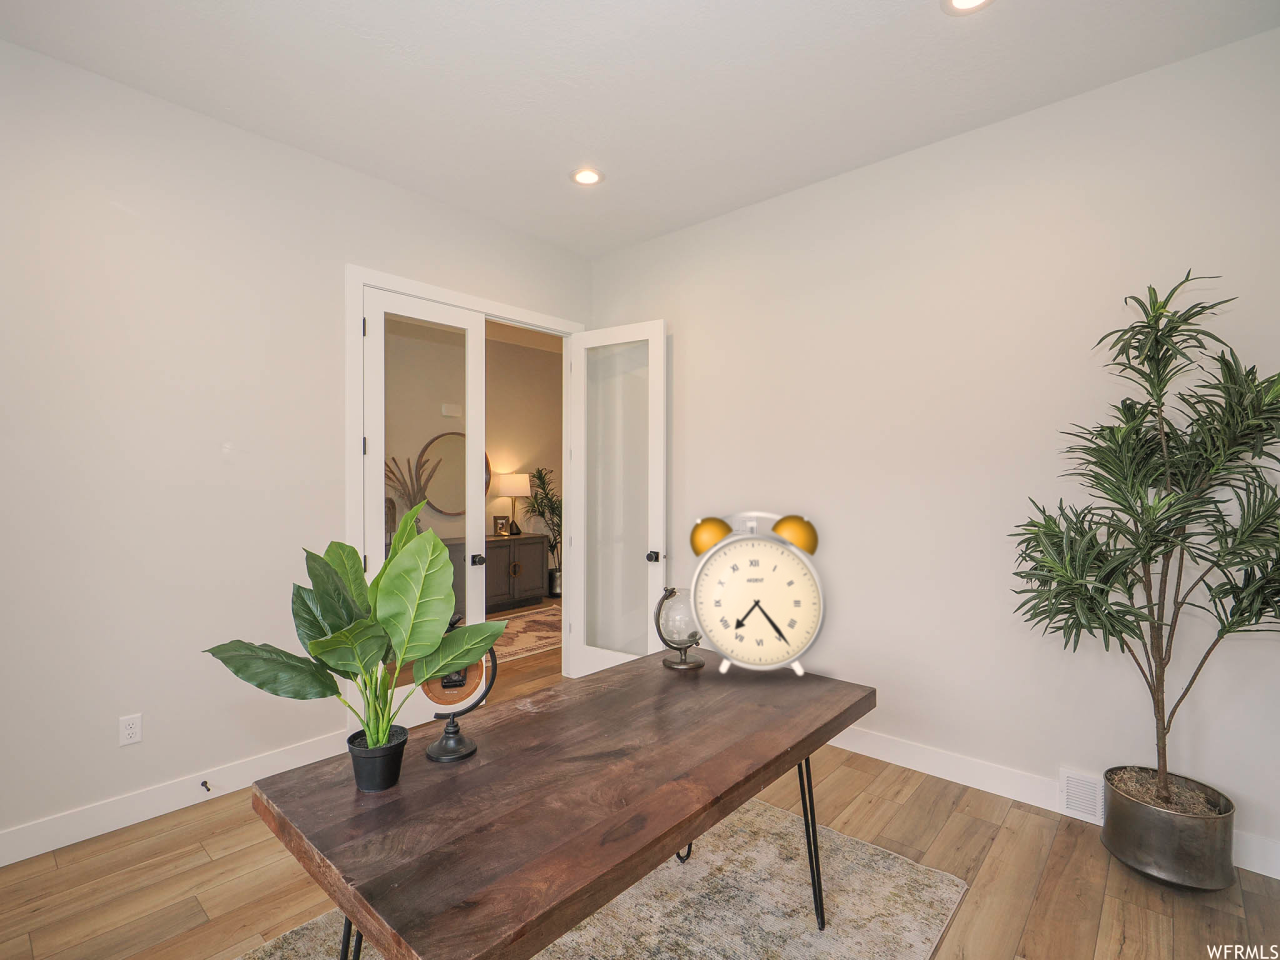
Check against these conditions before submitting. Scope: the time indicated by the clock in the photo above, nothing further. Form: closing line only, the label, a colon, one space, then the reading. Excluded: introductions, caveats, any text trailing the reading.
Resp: 7:24
